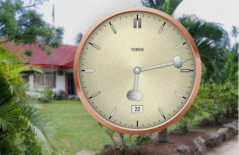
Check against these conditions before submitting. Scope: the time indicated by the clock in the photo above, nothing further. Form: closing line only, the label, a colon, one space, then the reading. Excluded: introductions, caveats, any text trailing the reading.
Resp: 6:13
